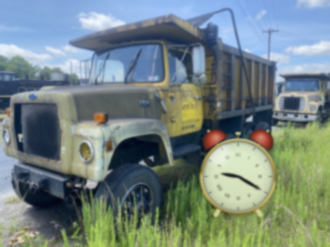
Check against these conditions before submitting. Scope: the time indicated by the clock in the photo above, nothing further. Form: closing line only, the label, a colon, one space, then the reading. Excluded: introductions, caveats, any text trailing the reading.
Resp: 9:20
